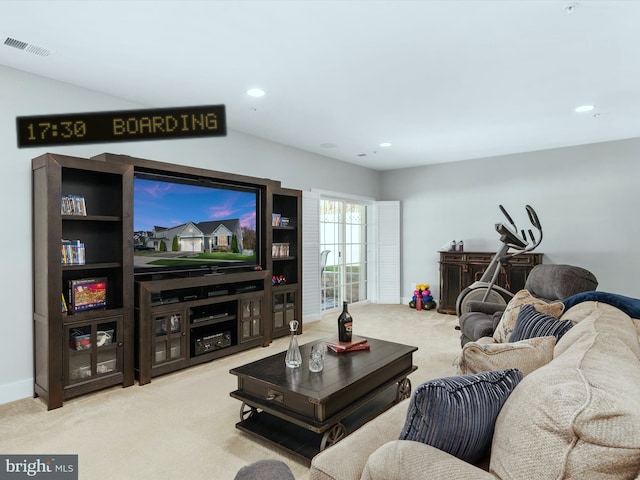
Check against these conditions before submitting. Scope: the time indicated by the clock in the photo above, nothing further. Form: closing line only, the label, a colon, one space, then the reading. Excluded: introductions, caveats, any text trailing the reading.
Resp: 17:30
